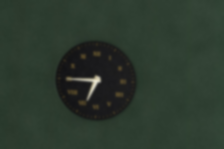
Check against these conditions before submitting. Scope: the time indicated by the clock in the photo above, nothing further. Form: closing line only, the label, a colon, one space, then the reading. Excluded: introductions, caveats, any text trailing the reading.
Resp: 6:45
